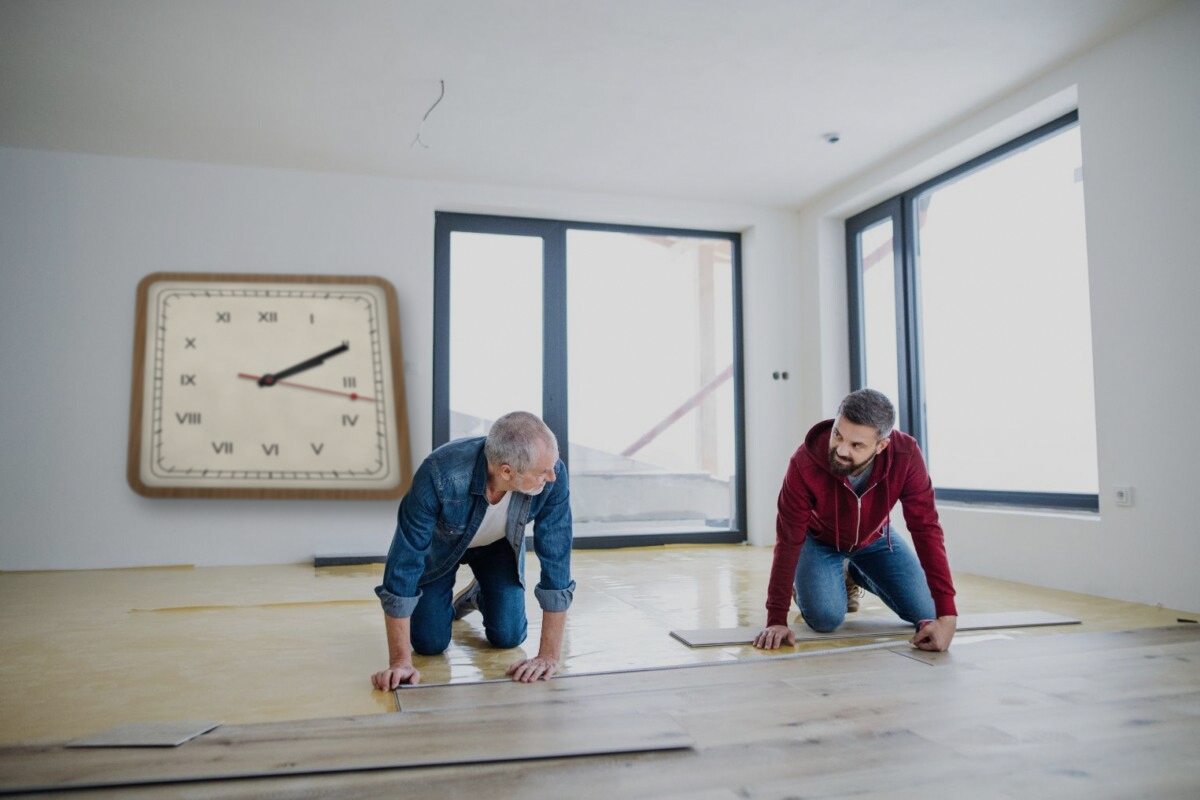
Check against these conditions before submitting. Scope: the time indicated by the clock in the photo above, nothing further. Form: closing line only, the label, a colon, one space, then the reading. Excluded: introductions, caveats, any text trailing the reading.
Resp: 2:10:17
